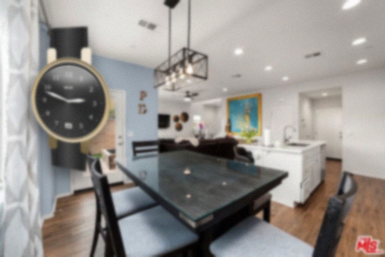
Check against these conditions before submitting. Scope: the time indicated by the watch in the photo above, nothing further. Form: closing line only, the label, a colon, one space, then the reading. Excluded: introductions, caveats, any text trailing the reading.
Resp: 2:48
